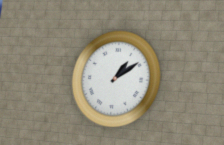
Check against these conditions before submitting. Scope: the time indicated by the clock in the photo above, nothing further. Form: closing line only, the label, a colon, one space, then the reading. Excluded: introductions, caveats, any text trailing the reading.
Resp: 1:09
